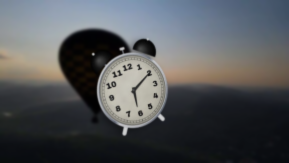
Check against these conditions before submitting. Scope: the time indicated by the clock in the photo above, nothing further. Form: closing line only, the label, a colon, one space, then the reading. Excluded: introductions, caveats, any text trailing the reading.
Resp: 6:10
